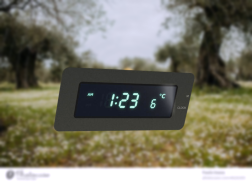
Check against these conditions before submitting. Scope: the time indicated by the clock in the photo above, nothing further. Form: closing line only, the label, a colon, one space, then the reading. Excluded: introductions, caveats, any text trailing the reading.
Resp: 1:23
